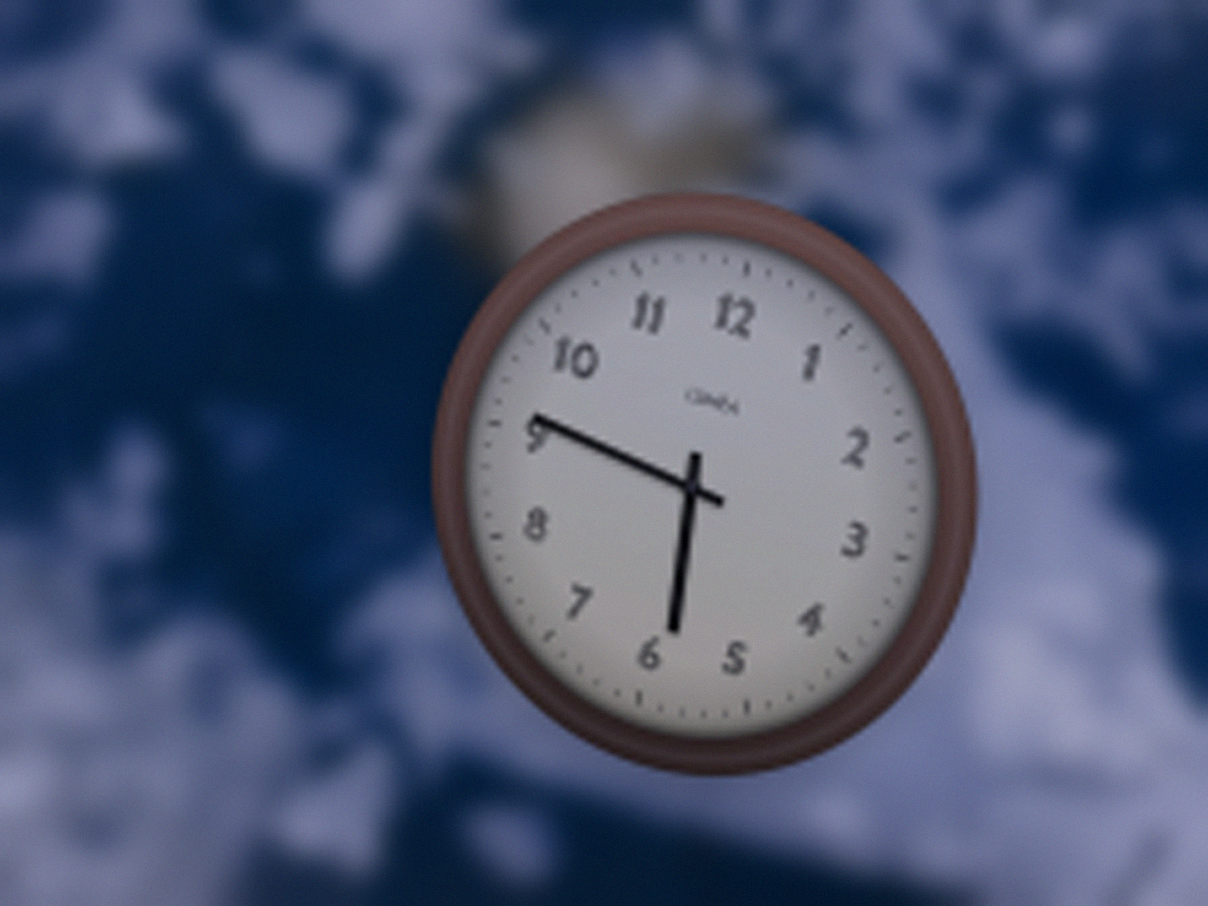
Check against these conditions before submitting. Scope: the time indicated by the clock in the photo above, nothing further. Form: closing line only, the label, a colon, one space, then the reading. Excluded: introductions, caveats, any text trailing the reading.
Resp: 5:46
